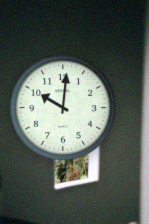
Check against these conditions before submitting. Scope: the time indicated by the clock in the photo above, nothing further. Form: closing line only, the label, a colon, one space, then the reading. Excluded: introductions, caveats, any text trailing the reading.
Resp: 10:01
